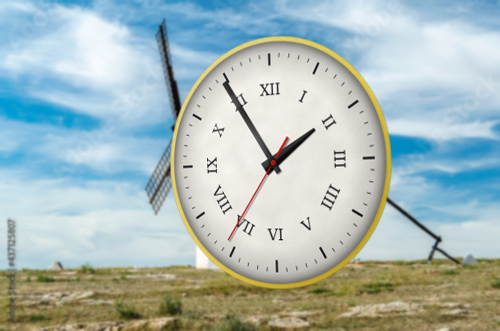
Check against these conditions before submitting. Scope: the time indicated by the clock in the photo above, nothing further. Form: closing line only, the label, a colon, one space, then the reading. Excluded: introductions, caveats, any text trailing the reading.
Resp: 1:54:36
